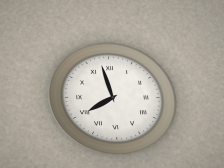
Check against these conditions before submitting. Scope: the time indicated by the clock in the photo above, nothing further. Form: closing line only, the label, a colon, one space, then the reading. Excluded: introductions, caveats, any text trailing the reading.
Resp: 7:58
